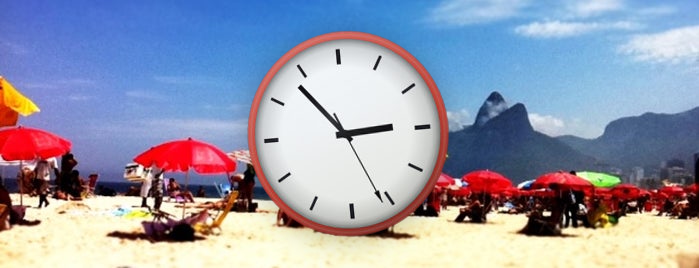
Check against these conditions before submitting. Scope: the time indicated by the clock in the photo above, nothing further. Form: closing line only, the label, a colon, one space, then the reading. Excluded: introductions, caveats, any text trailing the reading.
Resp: 2:53:26
